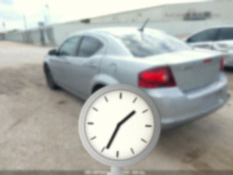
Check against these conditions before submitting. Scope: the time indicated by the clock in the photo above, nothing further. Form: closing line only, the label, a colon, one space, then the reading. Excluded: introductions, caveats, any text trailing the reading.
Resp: 1:34
